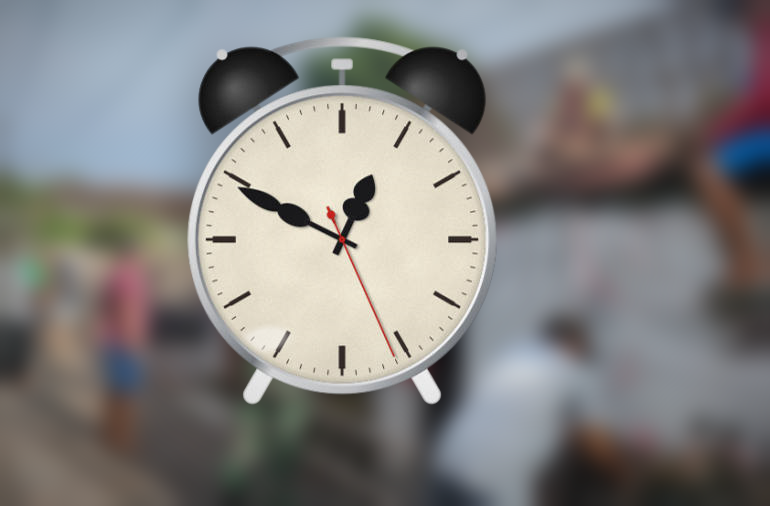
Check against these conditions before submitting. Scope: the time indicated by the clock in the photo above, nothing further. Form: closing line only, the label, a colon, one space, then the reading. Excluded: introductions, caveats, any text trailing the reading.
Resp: 12:49:26
